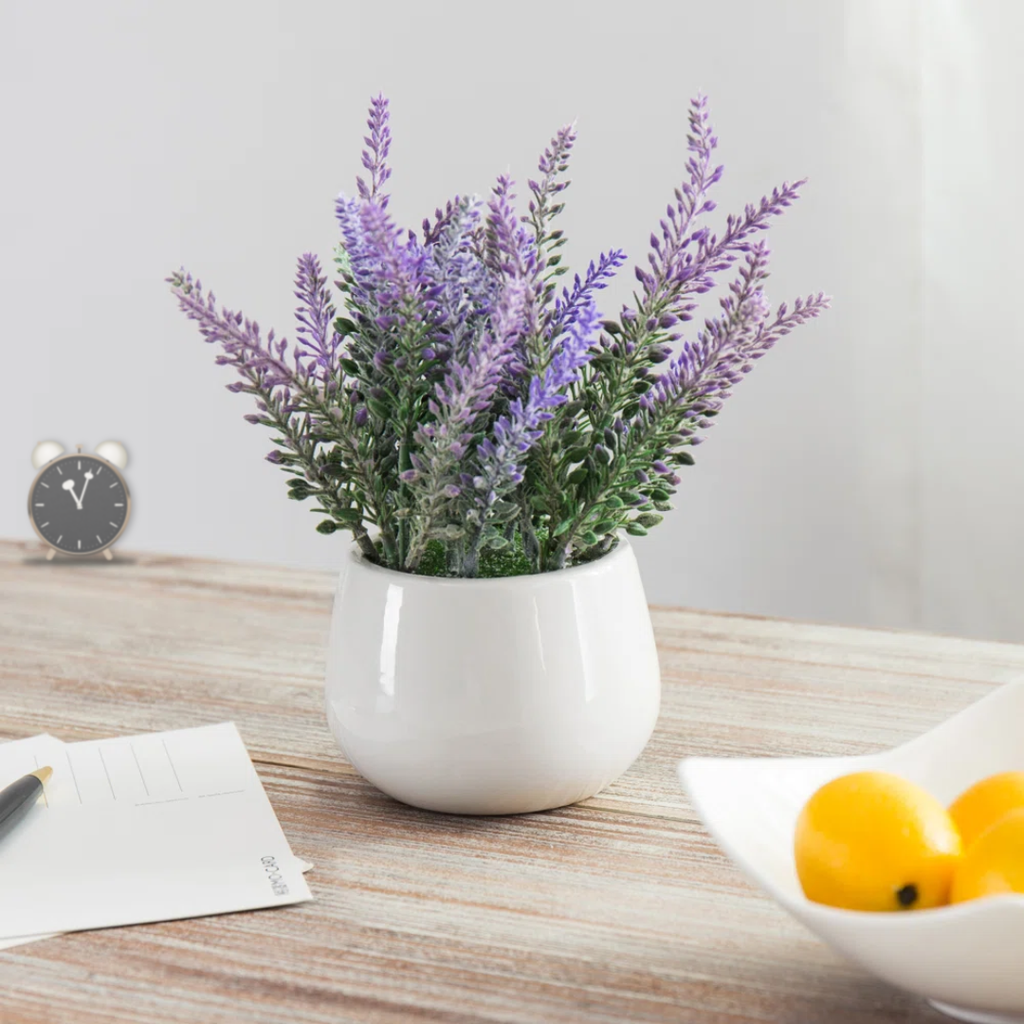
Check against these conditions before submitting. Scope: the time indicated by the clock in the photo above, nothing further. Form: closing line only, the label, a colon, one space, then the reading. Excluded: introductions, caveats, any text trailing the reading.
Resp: 11:03
